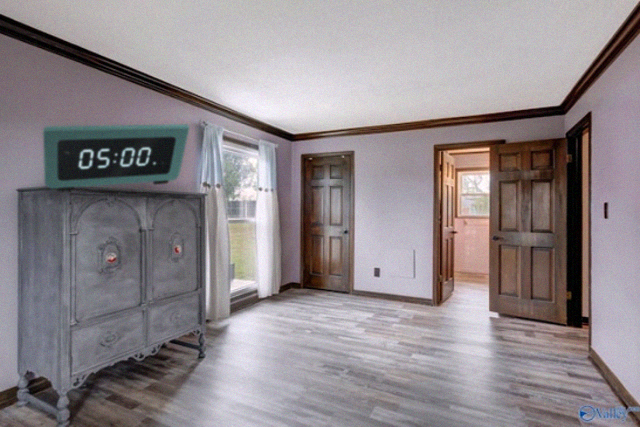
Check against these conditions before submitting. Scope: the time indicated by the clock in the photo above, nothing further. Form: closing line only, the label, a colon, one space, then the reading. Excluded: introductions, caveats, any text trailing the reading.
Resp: 5:00
